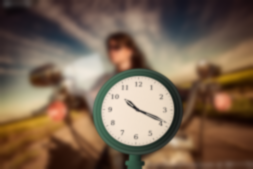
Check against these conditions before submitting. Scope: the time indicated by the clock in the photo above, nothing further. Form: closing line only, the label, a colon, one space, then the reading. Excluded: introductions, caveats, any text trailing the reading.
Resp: 10:19
